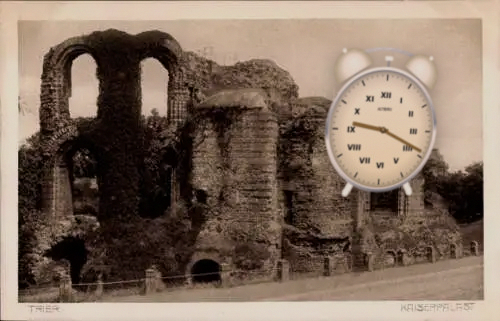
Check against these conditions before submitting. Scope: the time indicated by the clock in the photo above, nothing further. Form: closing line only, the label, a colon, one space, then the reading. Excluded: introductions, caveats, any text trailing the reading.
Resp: 9:19
